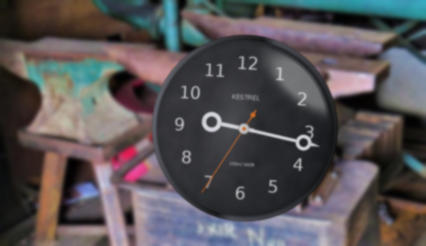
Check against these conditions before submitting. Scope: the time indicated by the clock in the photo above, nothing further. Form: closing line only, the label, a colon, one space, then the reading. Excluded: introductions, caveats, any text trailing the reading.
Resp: 9:16:35
